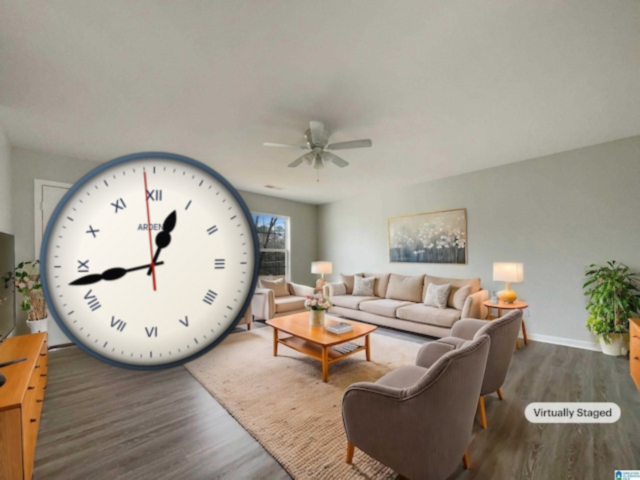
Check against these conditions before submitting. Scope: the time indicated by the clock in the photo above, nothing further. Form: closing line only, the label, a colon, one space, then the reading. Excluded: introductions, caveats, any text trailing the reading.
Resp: 12:42:59
